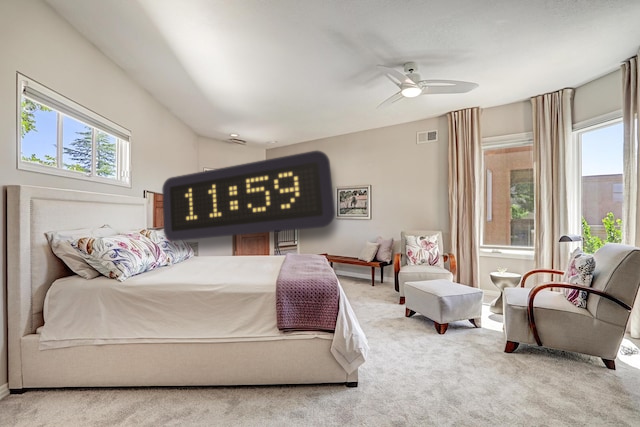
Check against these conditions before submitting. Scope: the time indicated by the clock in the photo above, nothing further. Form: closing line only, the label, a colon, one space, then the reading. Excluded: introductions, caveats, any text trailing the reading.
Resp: 11:59
